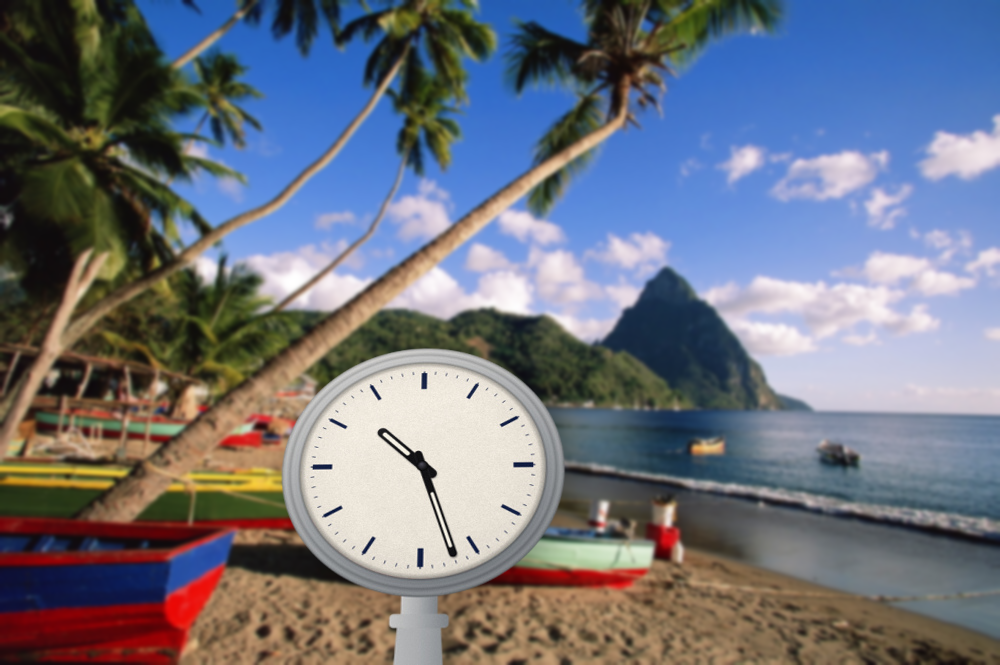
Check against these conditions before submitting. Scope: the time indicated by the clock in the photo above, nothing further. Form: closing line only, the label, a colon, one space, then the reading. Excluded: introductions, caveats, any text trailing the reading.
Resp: 10:27
